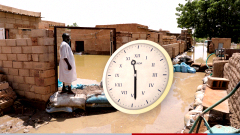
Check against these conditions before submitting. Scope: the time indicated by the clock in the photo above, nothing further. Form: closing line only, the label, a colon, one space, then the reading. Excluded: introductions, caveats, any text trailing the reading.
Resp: 11:29
